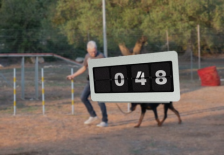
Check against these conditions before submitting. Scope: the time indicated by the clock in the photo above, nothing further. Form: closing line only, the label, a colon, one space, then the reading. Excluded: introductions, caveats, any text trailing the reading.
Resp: 0:48
